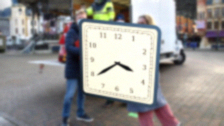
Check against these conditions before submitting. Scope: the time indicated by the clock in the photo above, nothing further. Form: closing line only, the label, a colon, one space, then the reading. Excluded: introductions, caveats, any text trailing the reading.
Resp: 3:39
